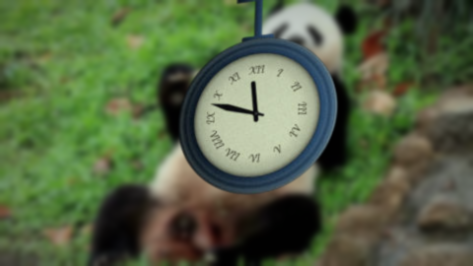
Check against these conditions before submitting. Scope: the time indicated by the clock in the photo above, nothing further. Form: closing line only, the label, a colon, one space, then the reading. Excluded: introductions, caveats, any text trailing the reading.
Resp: 11:48
